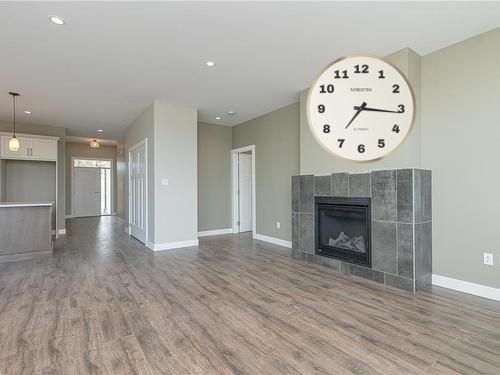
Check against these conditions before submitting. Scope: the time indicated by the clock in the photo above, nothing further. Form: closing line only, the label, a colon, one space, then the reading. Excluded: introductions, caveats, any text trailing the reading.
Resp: 7:16
